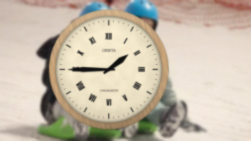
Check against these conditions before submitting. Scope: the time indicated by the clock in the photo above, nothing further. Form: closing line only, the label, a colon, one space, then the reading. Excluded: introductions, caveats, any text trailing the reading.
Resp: 1:45
